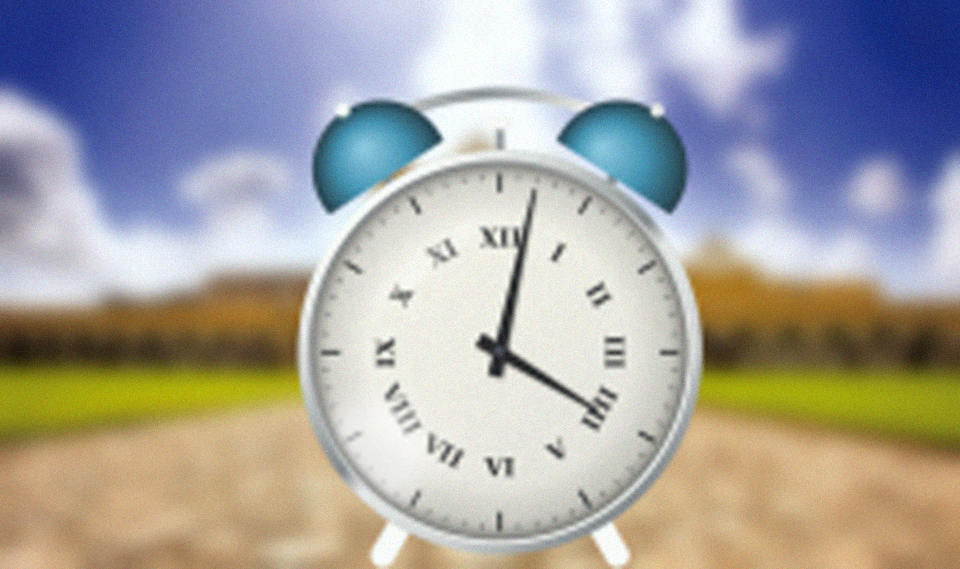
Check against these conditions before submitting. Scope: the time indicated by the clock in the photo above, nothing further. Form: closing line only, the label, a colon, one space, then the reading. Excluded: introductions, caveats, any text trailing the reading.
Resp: 4:02
